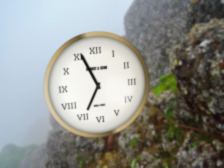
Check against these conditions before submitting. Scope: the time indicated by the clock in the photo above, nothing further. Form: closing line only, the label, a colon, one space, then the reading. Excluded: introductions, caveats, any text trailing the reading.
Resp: 6:56
